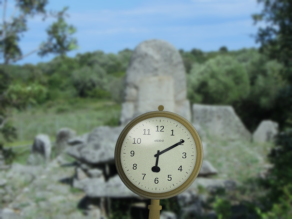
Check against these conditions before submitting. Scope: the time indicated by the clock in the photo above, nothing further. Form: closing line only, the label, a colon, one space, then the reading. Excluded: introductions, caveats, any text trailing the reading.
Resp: 6:10
